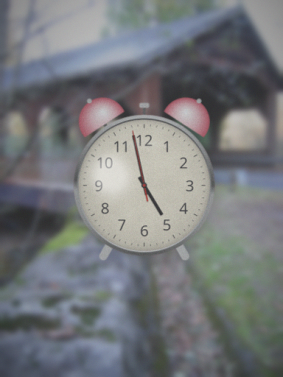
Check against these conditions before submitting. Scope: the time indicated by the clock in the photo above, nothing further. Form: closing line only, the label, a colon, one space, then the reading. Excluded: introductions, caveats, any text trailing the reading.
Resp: 4:57:58
